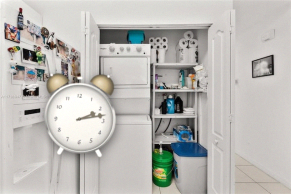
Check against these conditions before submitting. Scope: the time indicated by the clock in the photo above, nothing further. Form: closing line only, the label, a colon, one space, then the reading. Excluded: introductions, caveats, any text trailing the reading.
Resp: 2:13
